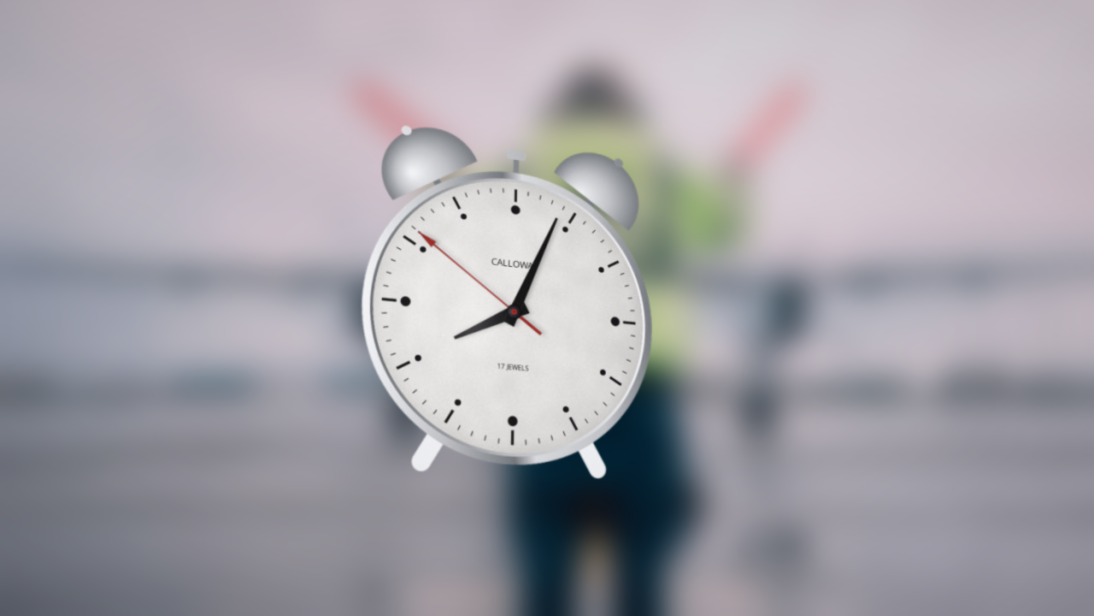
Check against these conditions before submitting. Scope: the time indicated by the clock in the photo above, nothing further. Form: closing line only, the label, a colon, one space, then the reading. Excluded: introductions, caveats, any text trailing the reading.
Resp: 8:03:51
